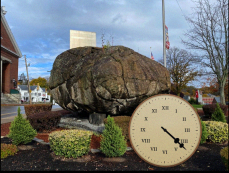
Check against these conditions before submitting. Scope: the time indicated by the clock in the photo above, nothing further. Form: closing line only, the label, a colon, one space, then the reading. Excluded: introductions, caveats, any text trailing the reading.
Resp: 4:22
